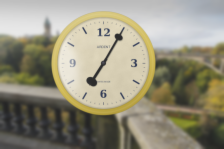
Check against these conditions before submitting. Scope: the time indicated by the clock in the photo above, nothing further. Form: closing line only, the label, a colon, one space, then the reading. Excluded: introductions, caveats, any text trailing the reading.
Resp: 7:05
